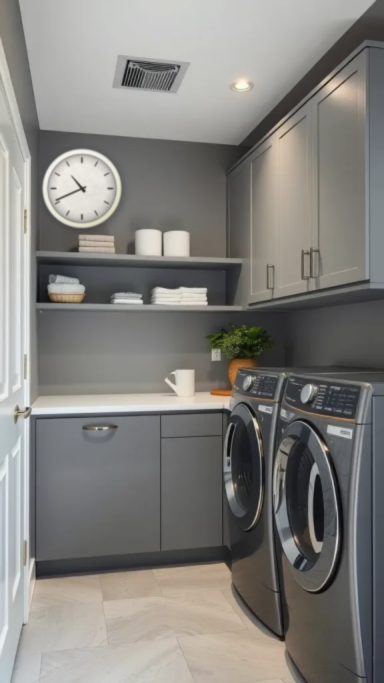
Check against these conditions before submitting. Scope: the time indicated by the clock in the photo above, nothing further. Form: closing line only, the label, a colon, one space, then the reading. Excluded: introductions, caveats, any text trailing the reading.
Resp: 10:41
